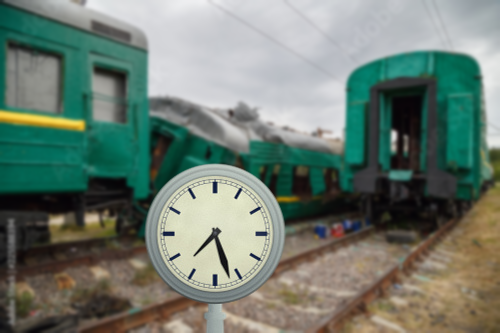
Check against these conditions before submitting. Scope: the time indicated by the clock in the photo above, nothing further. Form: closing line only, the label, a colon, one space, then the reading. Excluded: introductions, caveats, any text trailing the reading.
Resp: 7:27
